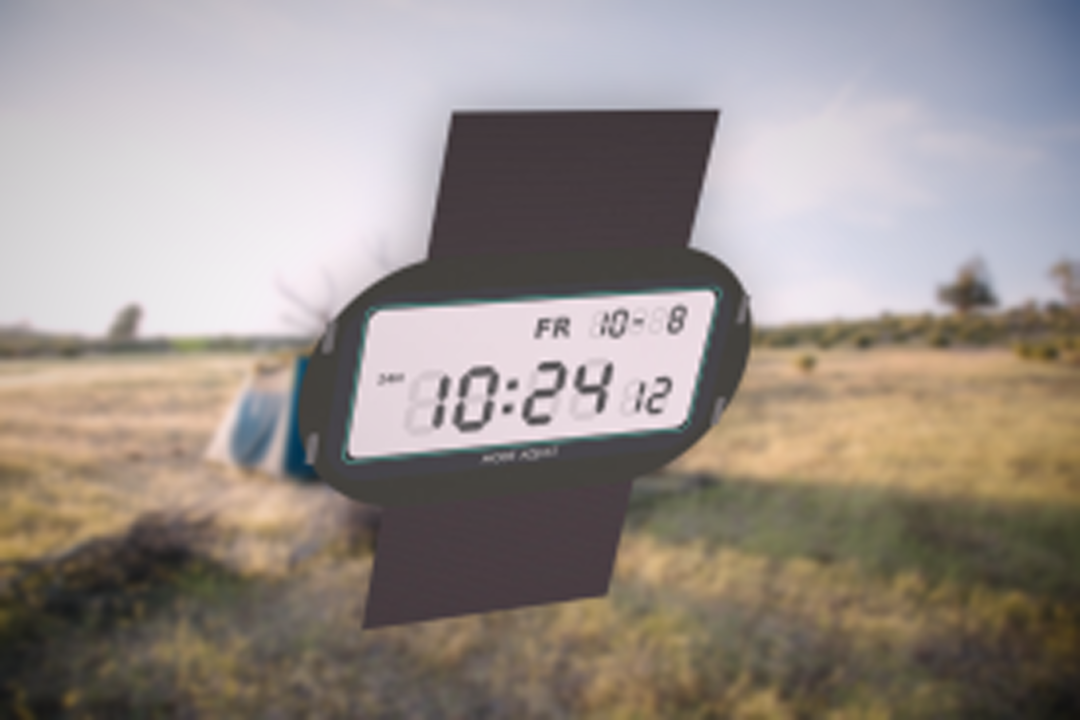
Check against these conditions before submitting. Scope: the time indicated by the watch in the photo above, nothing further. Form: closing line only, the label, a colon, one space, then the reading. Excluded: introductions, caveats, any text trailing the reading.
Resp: 10:24:12
